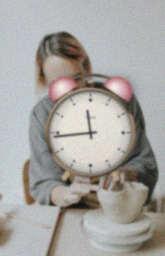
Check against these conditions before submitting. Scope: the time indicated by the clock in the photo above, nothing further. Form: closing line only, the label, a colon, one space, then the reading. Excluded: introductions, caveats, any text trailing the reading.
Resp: 11:44
